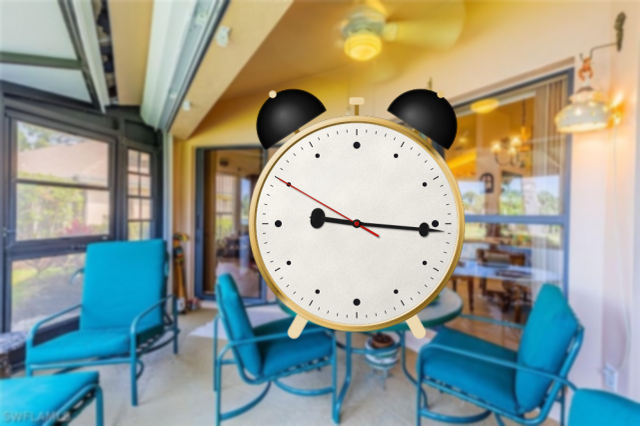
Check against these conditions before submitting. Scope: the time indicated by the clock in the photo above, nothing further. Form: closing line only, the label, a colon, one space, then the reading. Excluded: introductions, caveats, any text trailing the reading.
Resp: 9:15:50
